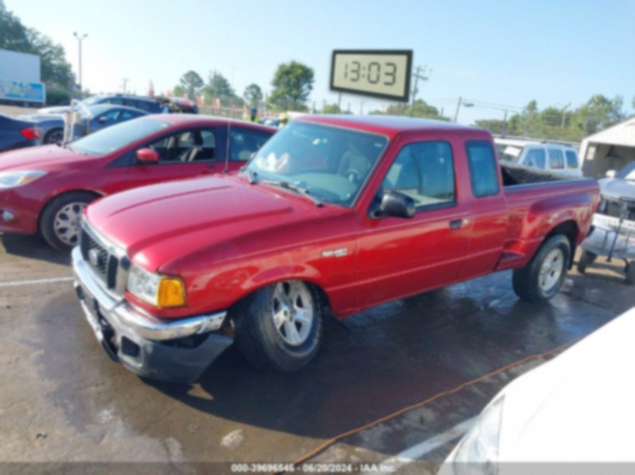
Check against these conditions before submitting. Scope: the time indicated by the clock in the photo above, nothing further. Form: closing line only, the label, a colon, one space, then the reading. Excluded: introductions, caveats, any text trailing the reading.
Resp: 13:03
